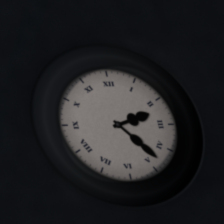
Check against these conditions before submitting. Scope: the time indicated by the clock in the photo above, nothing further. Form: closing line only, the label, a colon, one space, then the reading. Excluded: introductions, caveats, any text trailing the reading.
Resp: 2:23
